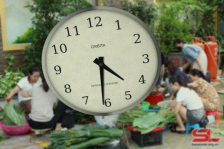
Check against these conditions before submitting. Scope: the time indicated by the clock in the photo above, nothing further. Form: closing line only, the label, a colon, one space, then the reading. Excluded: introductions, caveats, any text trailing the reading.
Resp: 4:31
